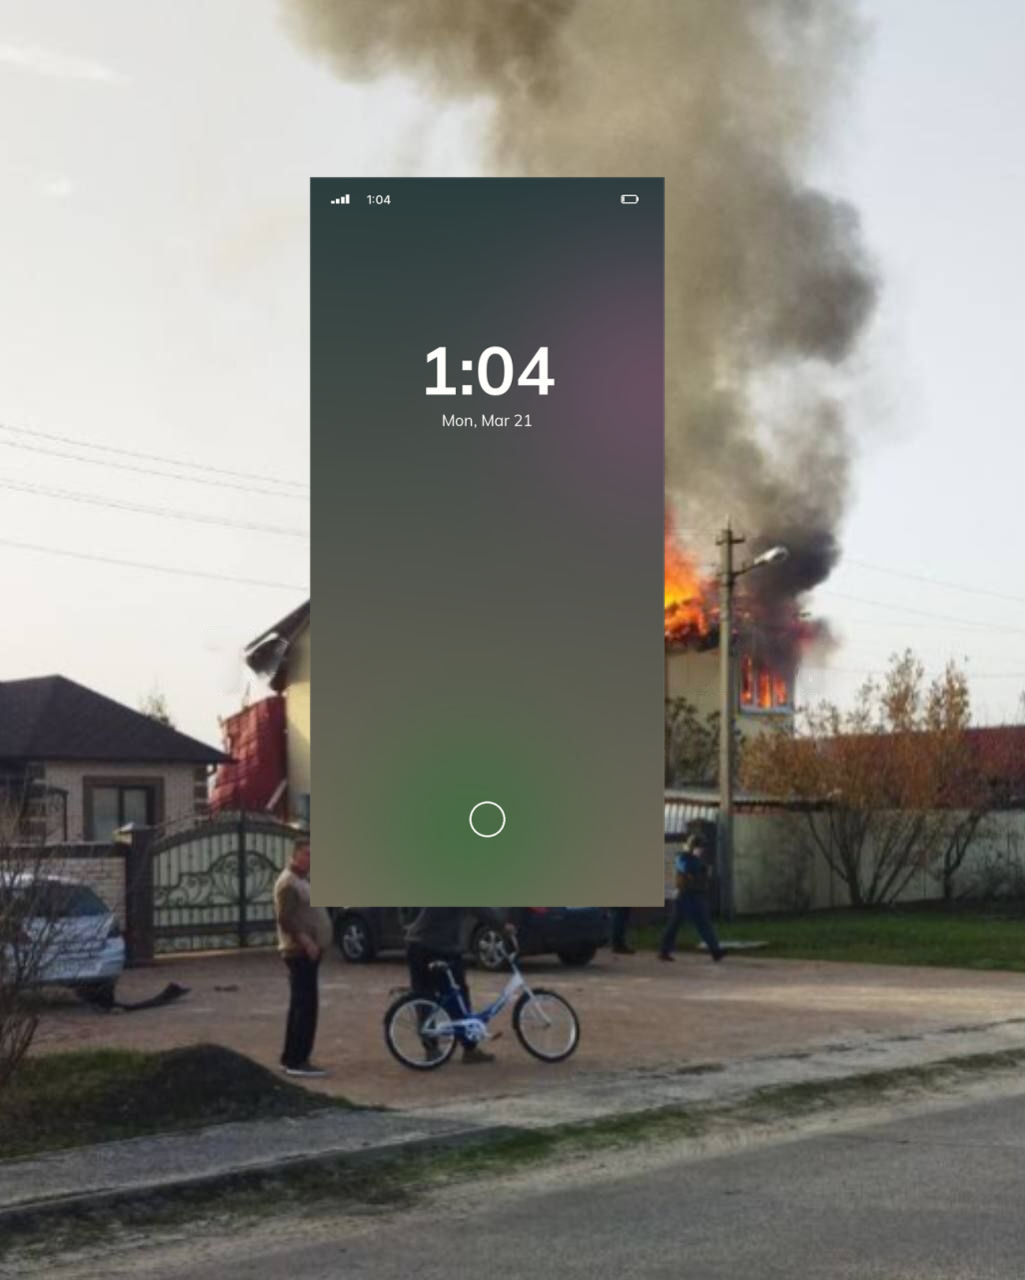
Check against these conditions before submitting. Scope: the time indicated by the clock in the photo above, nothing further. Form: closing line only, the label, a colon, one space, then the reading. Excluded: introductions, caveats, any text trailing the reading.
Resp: 1:04
